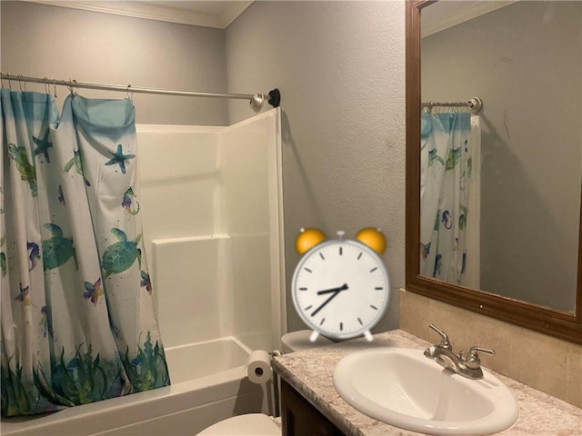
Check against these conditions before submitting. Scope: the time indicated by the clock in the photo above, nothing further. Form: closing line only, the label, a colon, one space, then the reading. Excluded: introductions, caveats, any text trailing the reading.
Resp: 8:38
